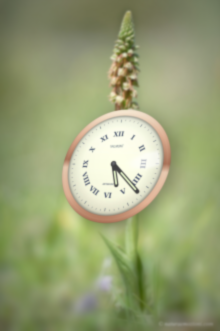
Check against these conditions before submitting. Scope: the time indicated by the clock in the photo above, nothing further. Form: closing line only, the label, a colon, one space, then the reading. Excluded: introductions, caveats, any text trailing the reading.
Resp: 5:22
